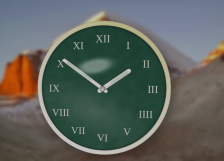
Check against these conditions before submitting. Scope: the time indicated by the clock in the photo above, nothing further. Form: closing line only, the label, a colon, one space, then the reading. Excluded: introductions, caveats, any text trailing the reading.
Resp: 1:51
